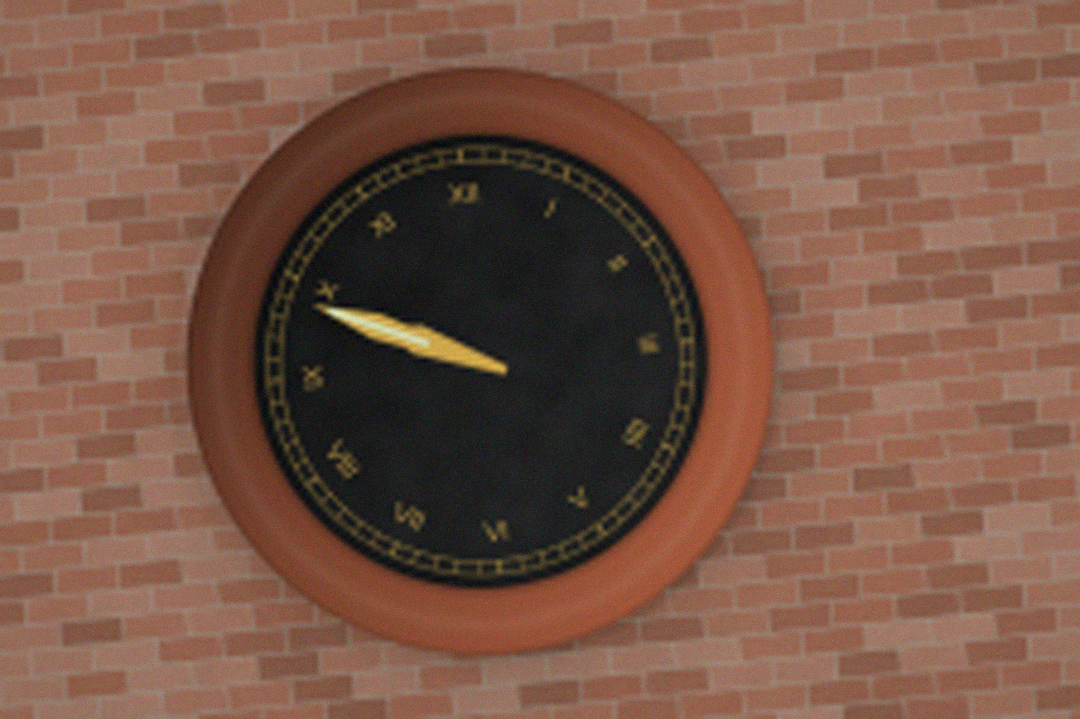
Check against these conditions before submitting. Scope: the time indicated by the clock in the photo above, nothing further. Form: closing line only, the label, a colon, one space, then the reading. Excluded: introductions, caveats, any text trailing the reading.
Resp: 9:49
